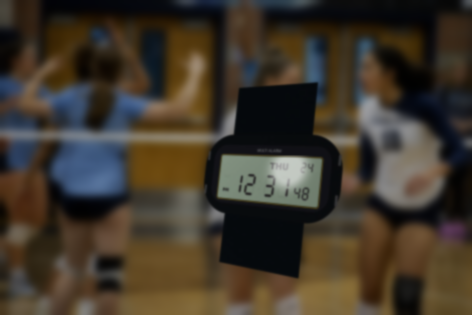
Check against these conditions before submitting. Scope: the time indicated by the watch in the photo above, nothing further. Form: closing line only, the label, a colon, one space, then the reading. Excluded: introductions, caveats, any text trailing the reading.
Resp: 12:31:48
